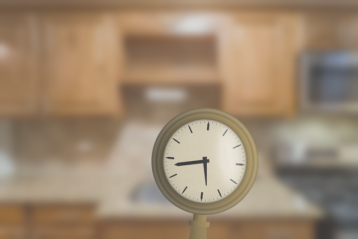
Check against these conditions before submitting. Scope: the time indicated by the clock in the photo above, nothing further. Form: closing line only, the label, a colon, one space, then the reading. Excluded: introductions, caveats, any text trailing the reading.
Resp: 5:43
